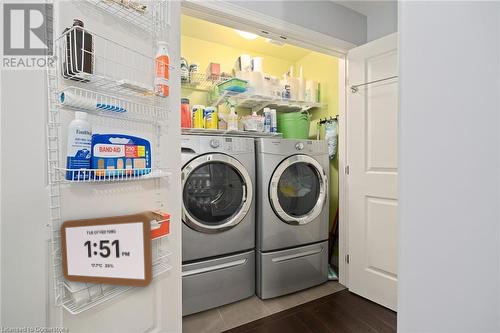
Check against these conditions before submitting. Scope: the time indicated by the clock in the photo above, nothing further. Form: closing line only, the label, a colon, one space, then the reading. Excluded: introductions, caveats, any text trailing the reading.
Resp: 1:51
